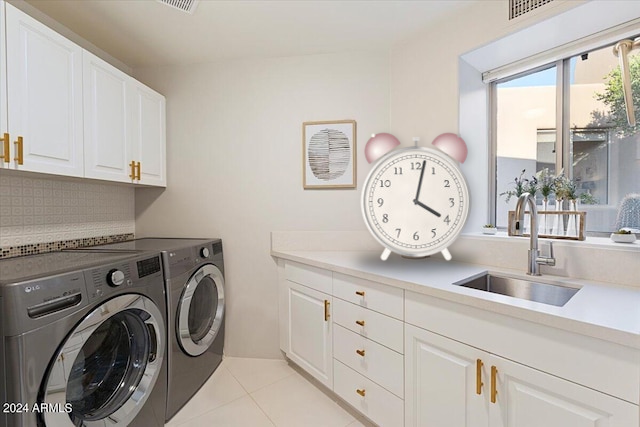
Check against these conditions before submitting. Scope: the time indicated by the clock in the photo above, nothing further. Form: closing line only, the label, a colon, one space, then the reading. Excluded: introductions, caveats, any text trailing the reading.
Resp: 4:02
